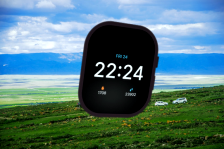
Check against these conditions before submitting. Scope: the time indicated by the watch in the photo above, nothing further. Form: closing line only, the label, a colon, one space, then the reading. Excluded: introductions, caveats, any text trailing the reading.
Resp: 22:24
